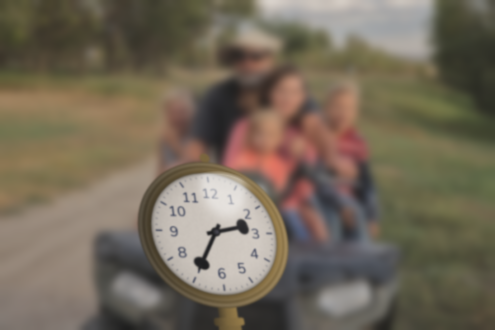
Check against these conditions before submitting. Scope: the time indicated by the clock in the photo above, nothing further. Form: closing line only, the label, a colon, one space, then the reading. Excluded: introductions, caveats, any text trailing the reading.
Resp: 2:35
